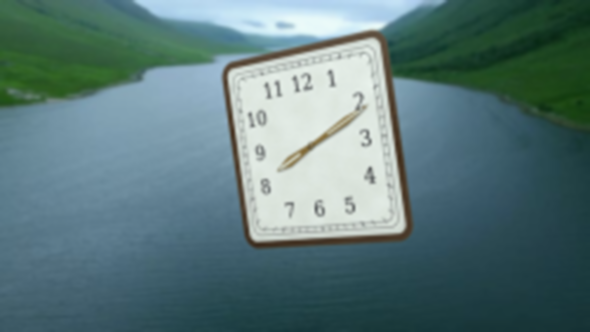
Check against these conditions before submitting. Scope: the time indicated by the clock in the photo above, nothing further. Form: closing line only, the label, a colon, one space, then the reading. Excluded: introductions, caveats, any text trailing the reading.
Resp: 8:11
